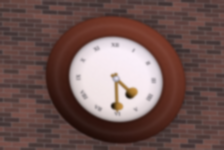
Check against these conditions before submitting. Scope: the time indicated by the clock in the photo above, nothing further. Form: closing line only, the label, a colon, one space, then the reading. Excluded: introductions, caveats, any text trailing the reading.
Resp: 4:30
